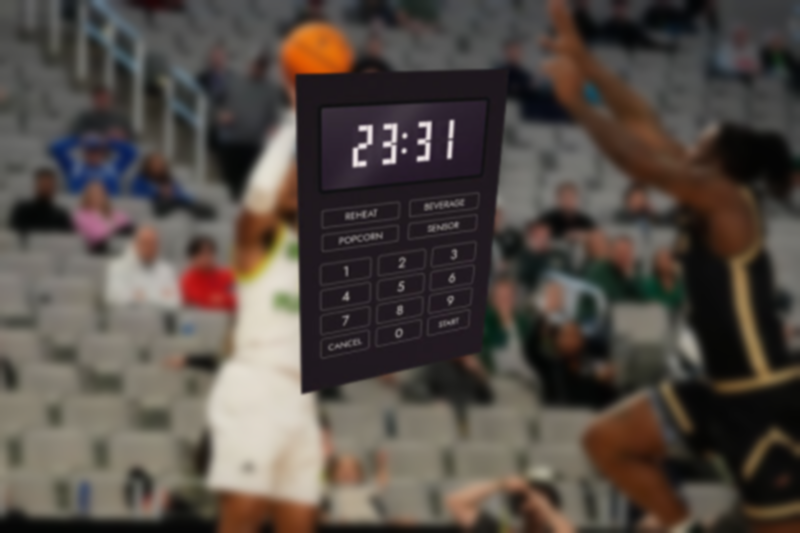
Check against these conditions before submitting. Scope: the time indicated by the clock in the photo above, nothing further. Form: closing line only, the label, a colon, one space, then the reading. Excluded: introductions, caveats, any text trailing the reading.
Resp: 23:31
